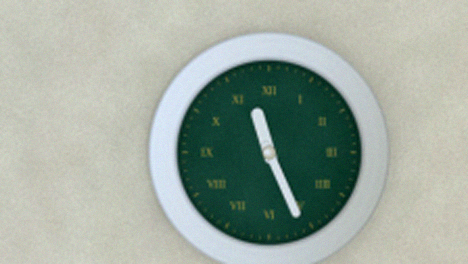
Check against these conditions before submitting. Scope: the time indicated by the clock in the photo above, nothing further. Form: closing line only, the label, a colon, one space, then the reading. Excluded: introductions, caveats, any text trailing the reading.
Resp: 11:26
